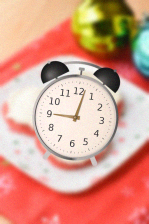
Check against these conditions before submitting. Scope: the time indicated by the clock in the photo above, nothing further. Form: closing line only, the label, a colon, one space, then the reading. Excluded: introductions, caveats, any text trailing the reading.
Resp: 9:02
